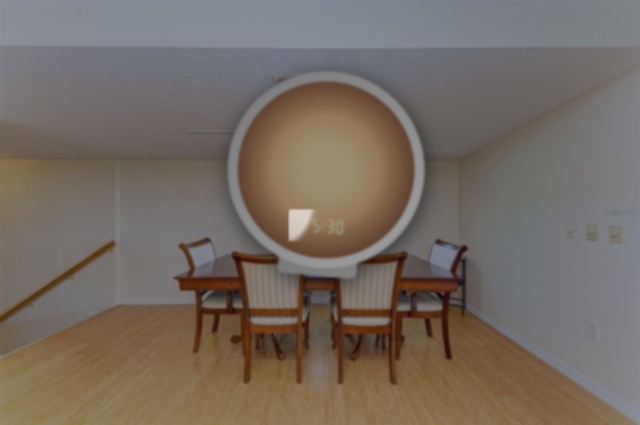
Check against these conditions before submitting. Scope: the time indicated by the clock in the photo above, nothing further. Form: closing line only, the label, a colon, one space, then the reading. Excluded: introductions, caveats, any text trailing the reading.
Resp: 5:30
